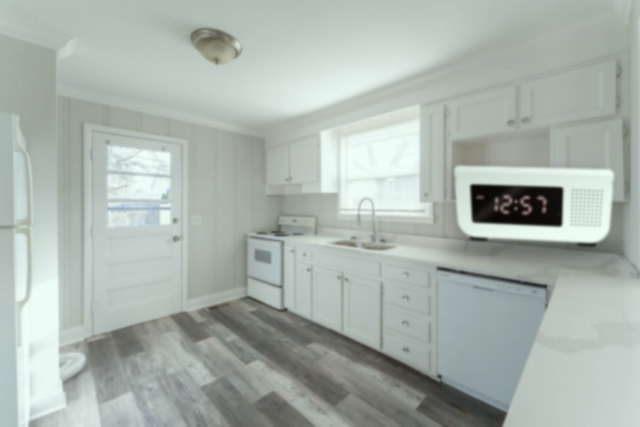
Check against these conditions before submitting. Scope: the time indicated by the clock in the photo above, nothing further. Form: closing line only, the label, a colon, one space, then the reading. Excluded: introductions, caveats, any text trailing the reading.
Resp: 12:57
